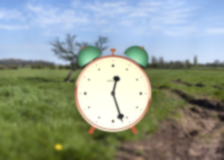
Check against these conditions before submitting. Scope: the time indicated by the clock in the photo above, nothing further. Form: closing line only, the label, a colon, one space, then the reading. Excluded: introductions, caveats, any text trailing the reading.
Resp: 12:27
